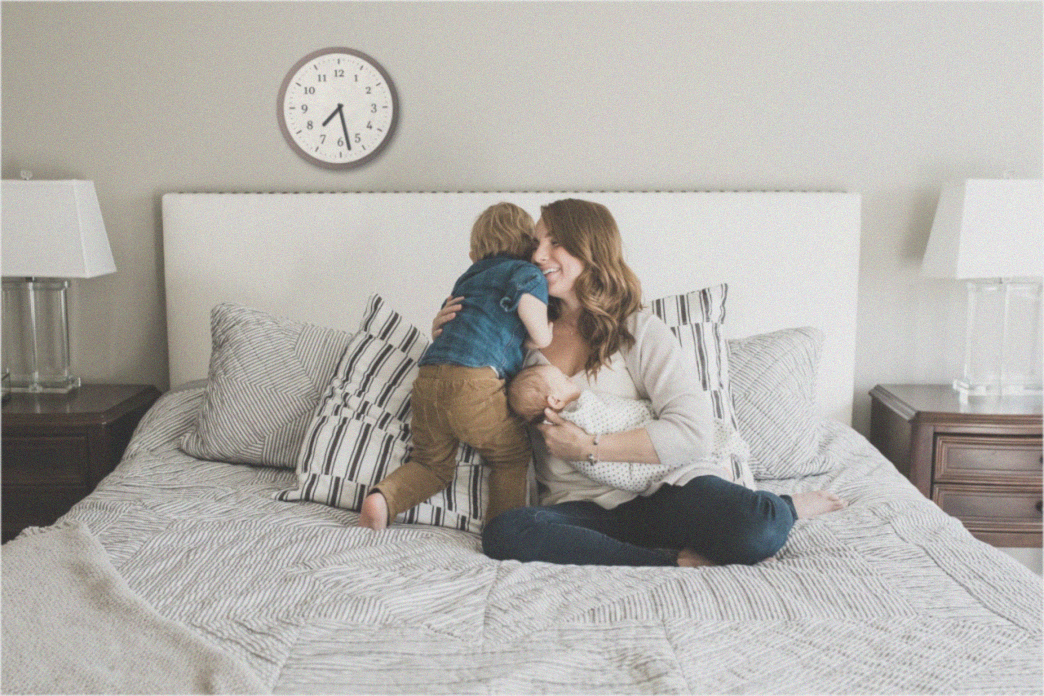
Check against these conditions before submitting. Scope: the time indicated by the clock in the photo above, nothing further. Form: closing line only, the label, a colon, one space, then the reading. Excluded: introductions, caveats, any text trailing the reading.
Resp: 7:28
